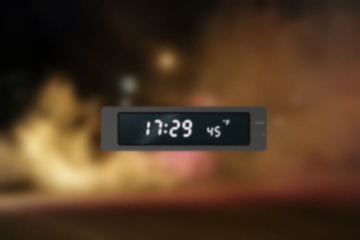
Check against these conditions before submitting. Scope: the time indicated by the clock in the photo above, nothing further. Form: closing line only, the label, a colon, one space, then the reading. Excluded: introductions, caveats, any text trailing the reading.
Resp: 17:29
